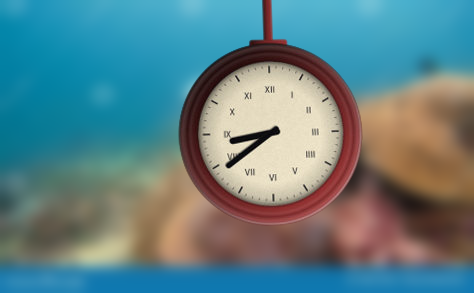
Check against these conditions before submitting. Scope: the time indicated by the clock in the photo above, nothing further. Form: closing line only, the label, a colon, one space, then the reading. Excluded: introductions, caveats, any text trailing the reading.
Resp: 8:39
